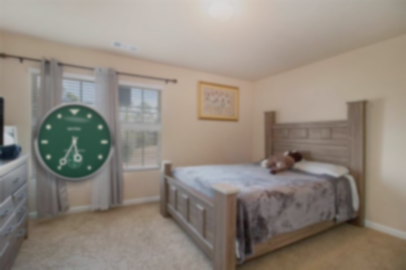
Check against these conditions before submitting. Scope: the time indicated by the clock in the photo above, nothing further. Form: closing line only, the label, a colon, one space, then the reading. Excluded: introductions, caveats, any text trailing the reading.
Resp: 5:35
